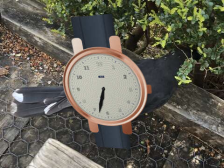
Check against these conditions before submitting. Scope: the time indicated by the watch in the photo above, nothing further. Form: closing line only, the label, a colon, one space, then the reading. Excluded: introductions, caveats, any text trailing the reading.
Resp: 6:33
